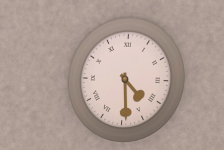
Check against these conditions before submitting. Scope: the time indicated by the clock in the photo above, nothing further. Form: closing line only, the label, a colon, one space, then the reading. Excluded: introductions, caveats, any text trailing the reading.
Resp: 4:29
